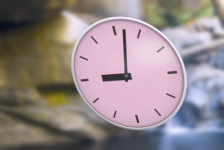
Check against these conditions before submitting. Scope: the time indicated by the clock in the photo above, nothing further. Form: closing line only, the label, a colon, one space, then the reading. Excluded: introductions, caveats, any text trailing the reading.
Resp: 9:02
